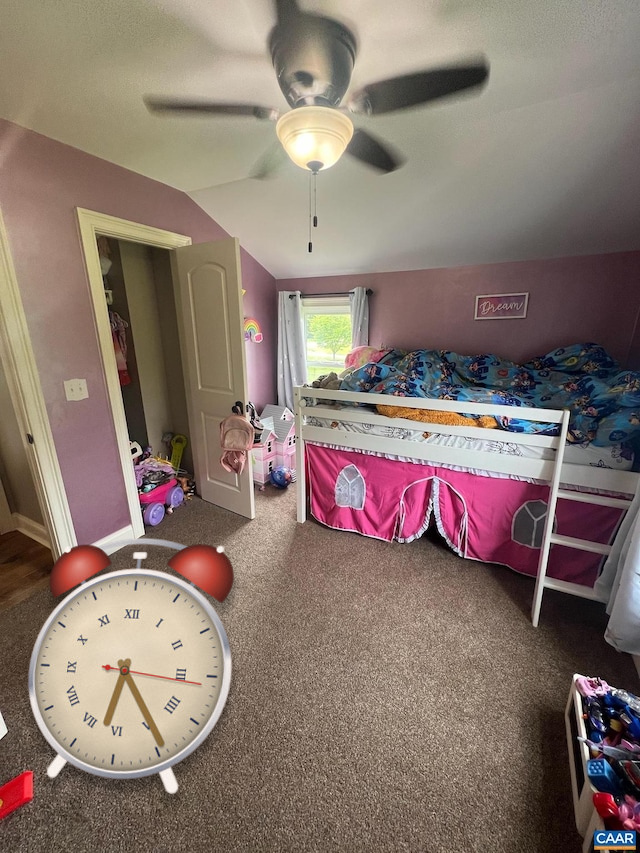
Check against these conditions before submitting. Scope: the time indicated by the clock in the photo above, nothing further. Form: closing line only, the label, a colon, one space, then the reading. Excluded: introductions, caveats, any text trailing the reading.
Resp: 6:24:16
